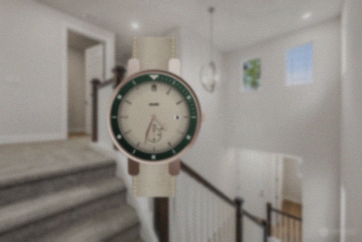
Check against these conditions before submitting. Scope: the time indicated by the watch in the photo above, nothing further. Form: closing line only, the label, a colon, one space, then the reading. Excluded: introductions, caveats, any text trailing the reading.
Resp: 4:33
